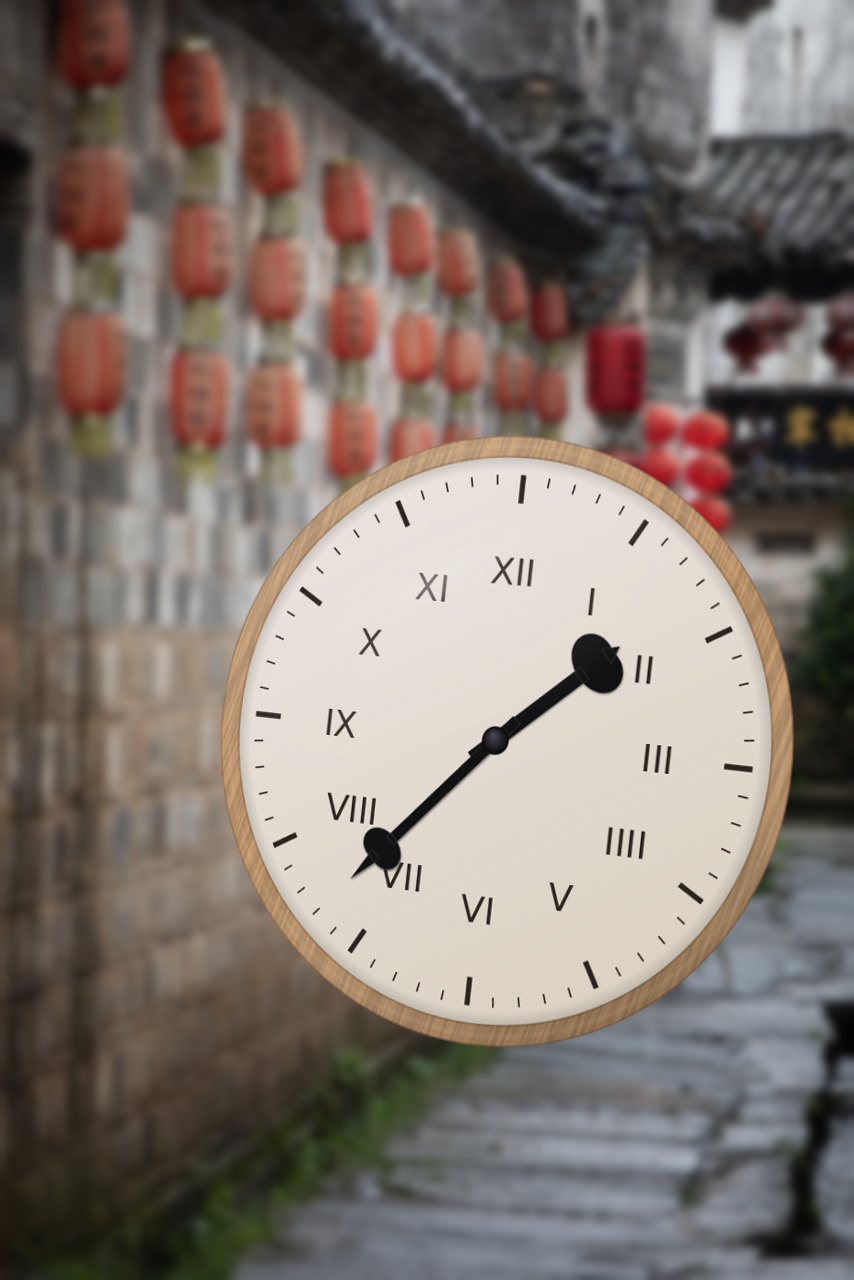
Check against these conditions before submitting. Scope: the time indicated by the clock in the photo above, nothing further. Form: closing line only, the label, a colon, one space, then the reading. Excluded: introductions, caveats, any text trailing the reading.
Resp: 1:37
